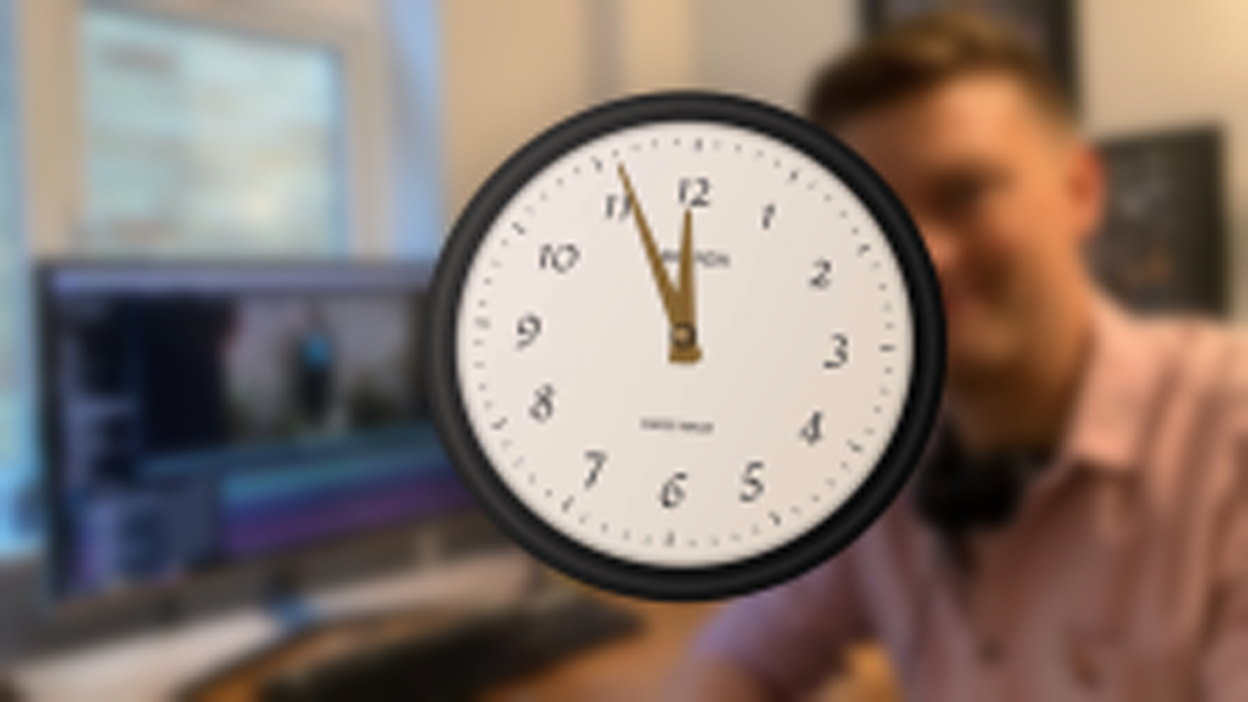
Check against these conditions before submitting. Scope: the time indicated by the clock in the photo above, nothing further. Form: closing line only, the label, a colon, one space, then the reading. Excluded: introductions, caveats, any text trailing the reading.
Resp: 11:56
